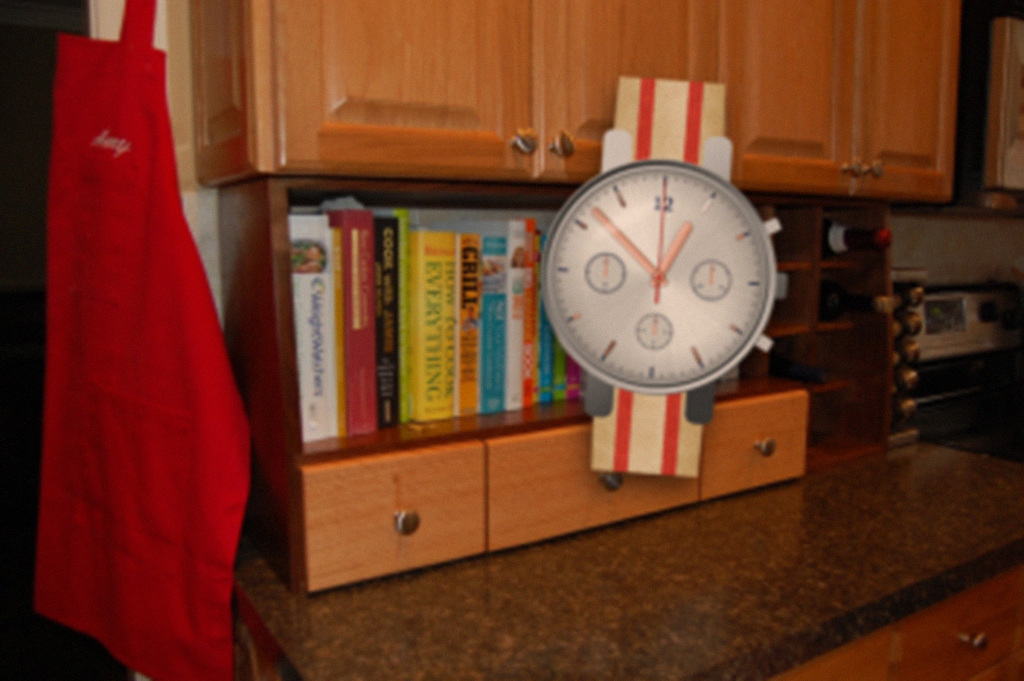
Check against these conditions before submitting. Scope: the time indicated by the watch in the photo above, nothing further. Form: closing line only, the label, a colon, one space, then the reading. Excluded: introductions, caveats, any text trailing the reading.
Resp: 12:52
